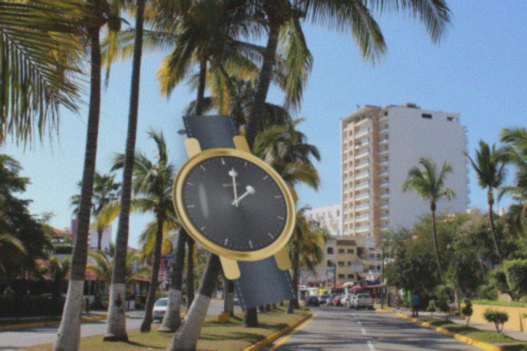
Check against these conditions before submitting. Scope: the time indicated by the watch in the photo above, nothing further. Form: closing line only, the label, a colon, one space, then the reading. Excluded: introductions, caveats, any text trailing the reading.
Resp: 2:02
